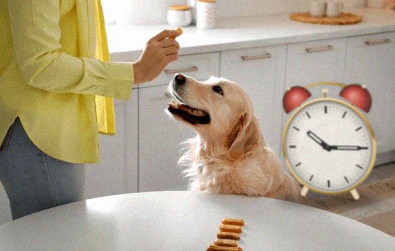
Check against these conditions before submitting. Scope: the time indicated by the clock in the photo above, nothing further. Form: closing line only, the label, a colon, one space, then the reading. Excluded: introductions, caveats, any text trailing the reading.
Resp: 10:15
